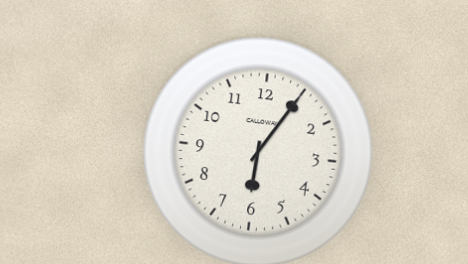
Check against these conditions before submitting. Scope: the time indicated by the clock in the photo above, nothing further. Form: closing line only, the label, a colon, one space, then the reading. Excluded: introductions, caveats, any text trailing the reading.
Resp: 6:05
